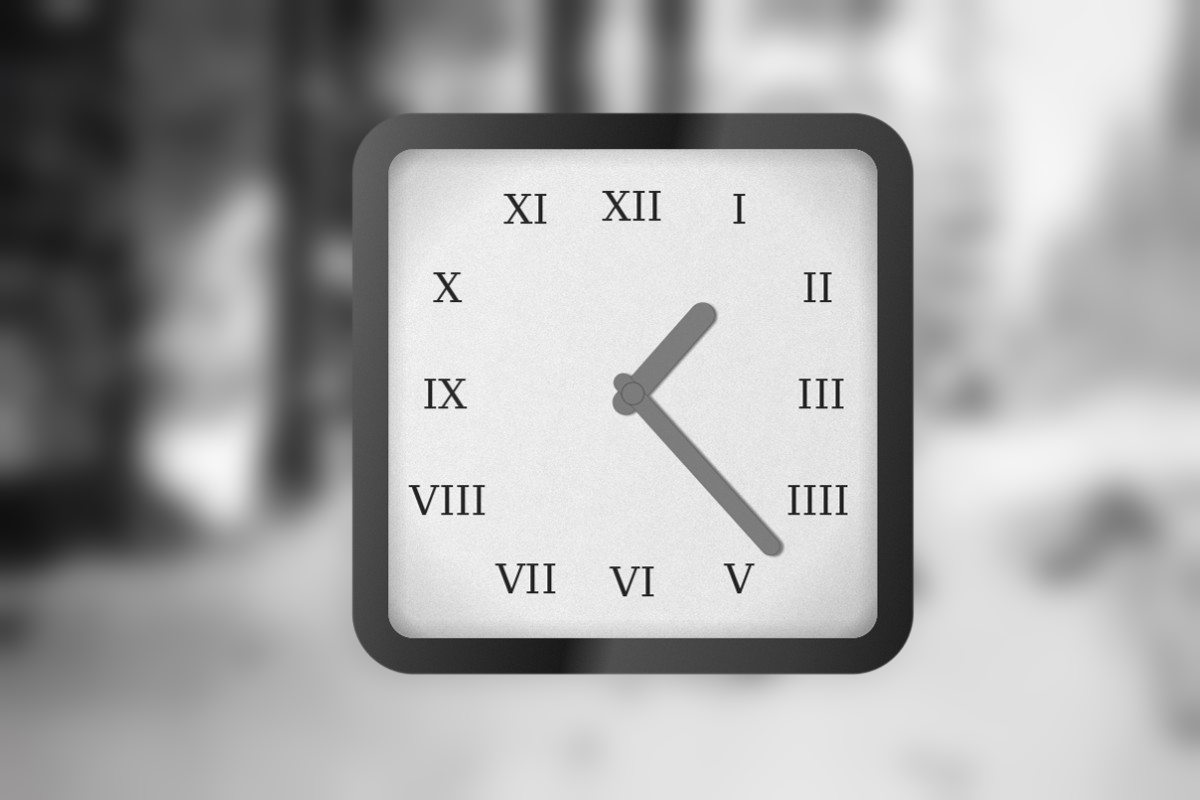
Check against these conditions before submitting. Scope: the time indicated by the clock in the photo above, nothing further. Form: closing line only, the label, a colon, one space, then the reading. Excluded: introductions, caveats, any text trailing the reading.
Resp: 1:23
